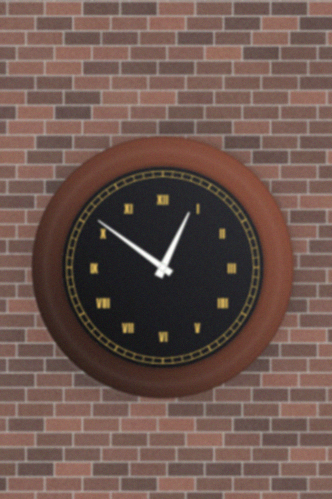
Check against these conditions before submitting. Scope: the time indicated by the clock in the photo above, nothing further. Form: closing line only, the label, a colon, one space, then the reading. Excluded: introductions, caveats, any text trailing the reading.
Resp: 12:51
